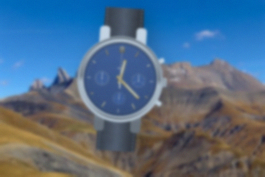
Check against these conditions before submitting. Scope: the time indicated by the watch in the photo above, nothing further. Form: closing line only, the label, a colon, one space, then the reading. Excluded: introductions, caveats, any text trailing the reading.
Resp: 12:22
